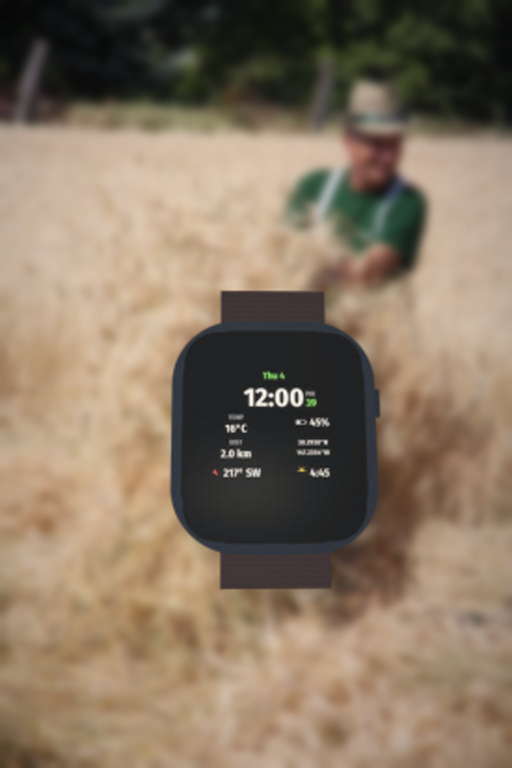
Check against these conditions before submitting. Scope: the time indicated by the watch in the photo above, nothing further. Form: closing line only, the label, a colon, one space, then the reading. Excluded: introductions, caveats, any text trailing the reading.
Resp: 12:00
